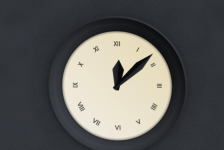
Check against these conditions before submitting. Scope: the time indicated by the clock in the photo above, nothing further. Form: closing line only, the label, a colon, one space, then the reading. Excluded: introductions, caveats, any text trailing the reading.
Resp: 12:08
